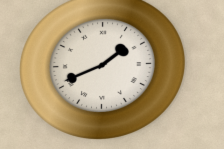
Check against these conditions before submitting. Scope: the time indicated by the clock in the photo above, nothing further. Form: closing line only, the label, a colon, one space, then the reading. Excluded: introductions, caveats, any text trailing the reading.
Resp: 1:41
